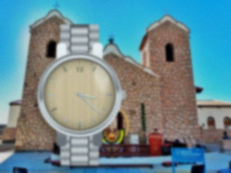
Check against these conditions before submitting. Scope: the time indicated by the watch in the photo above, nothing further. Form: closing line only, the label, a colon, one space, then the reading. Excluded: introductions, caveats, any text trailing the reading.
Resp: 3:22
